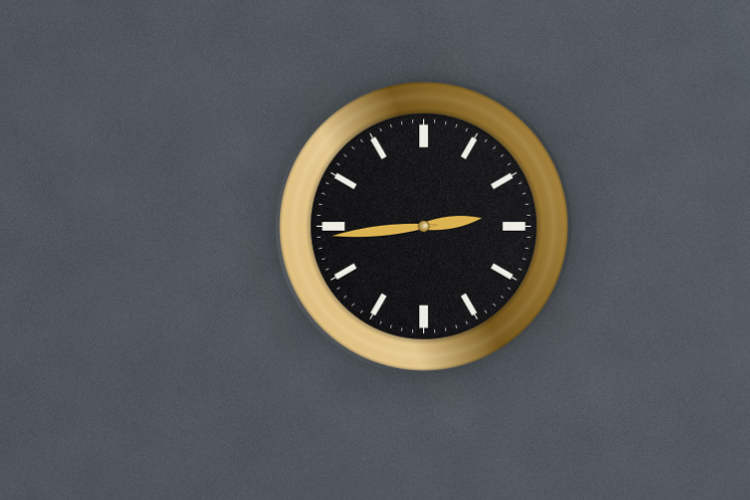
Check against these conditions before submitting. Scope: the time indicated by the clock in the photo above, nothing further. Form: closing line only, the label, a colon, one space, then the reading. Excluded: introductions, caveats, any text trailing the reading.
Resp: 2:44
